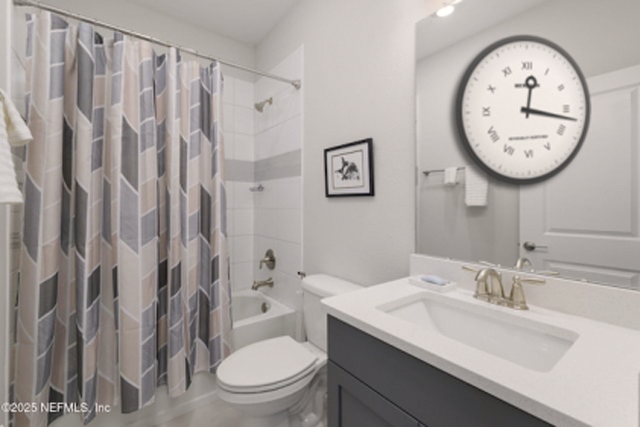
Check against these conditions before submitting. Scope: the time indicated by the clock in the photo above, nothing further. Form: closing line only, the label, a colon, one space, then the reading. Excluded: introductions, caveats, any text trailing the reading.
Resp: 12:17
